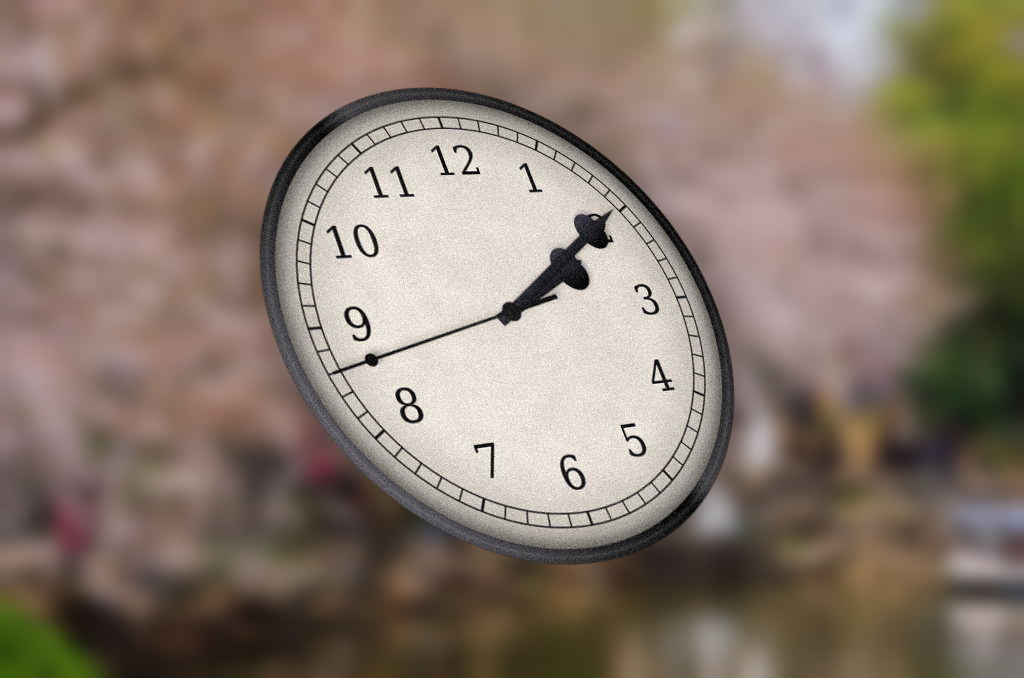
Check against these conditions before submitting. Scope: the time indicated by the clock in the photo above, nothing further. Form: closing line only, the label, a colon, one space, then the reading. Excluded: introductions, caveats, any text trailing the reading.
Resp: 2:09:43
